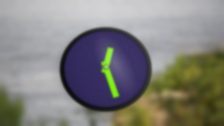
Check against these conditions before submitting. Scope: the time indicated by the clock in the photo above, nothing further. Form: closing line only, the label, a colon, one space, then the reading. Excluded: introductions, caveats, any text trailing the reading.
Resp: 12:27
